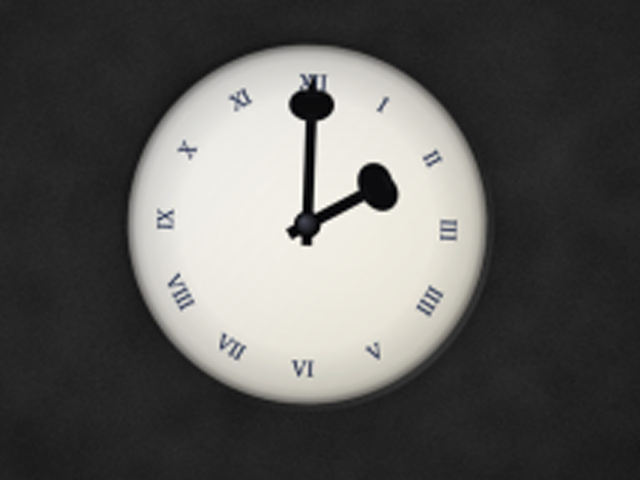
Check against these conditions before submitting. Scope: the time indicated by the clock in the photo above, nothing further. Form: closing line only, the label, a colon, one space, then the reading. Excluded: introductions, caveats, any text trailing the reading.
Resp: 2:00
